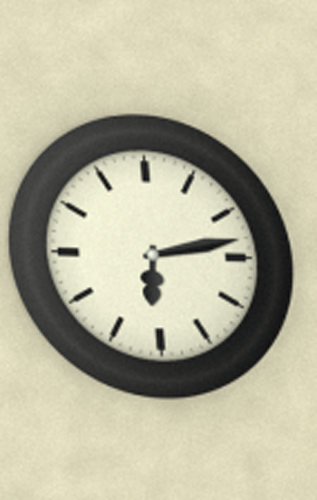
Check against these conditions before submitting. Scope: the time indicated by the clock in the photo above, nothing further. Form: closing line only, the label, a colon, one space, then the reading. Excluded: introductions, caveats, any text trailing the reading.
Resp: 6:13
